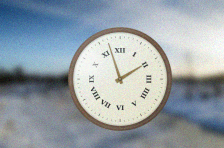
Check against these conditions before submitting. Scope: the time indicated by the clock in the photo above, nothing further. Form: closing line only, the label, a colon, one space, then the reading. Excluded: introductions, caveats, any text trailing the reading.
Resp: 1:57
